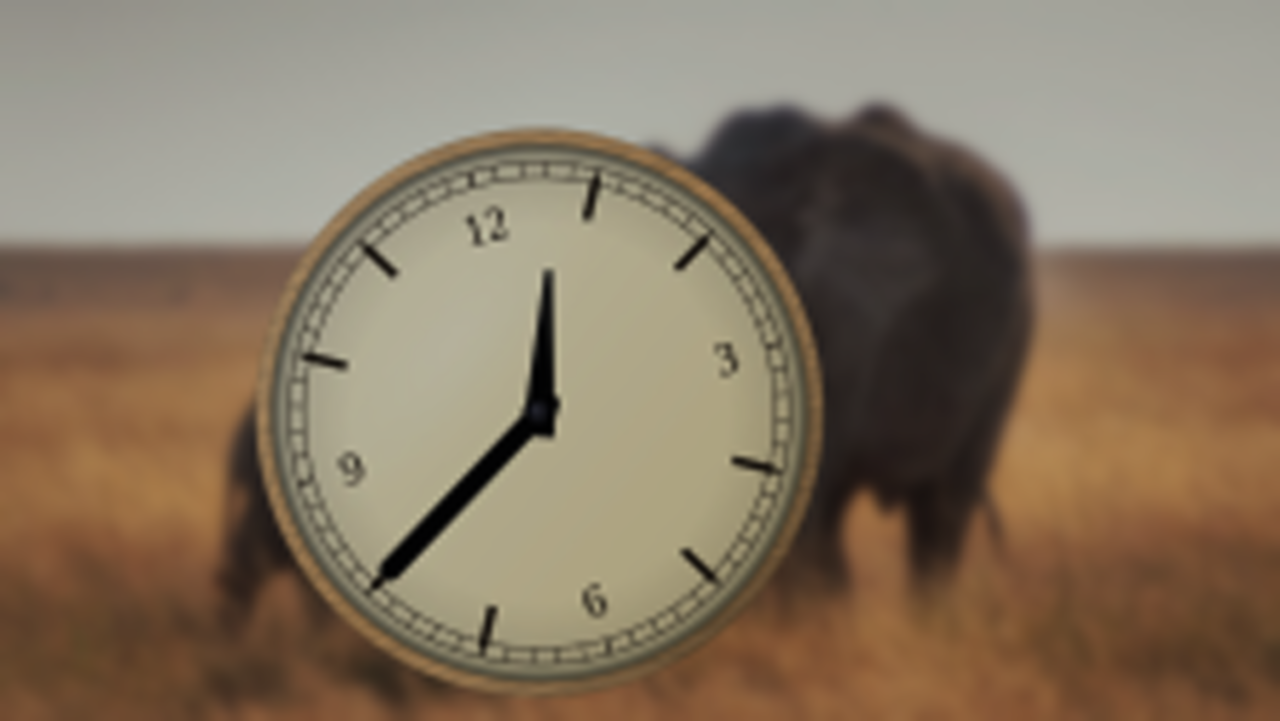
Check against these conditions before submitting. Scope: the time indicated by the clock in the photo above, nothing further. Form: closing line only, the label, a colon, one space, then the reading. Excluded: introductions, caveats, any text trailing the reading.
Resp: 12:40
